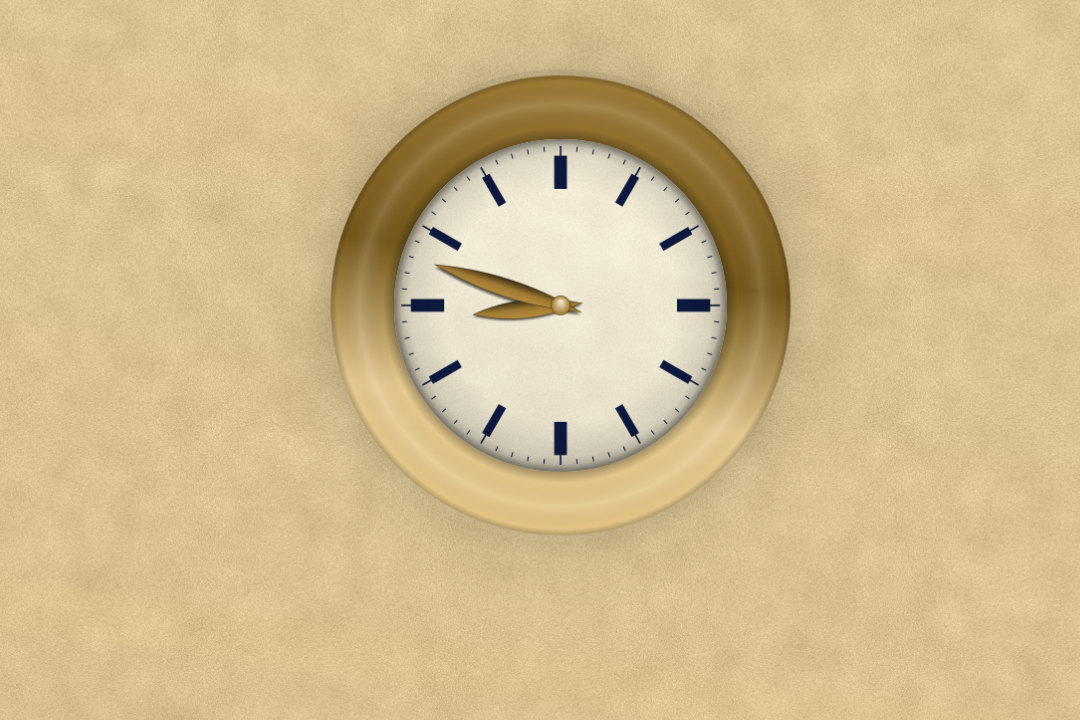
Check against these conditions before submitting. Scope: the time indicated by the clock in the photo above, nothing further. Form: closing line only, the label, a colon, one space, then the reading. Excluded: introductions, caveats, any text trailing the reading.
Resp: 8:48
